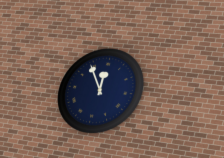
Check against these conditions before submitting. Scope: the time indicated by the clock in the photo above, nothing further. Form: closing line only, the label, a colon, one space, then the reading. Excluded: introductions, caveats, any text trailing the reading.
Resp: 11:54
